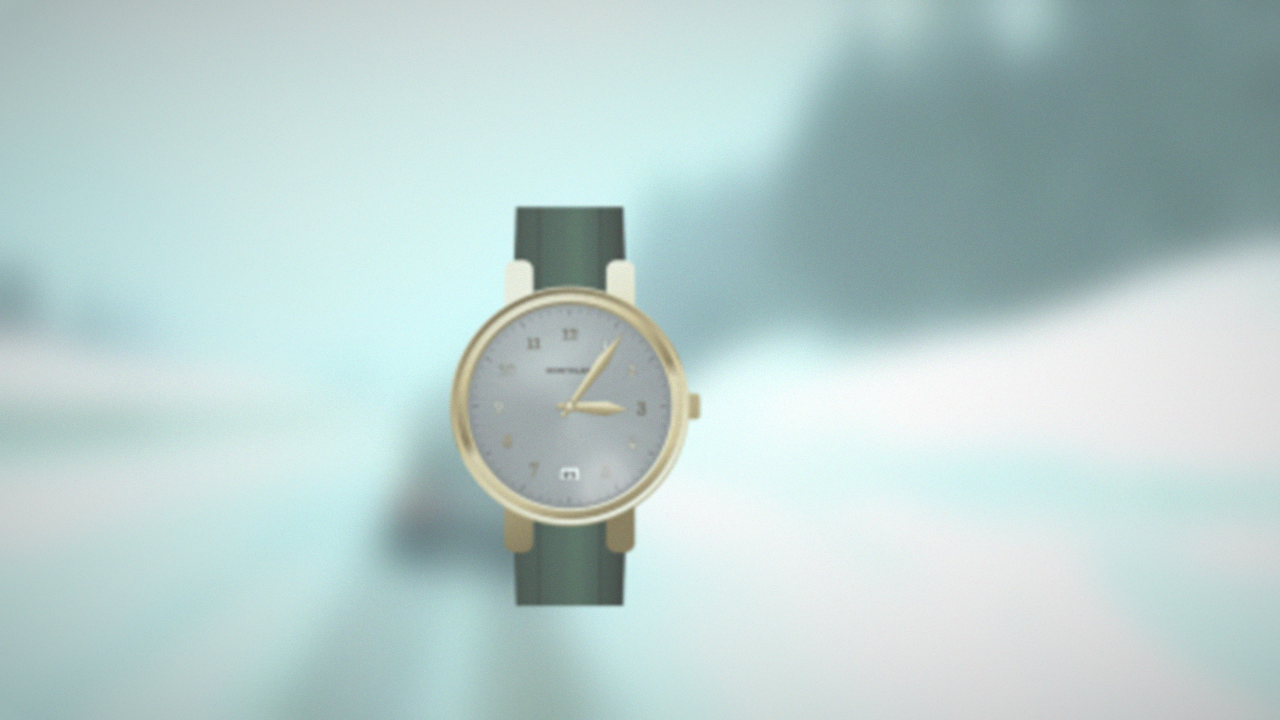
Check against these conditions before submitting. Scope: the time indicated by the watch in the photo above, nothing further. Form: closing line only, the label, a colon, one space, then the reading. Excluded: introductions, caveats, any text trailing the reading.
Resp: 3:06
